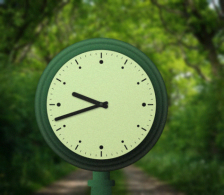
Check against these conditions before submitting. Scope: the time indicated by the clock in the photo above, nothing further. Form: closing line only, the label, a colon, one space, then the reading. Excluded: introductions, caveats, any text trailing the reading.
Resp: 9:42
